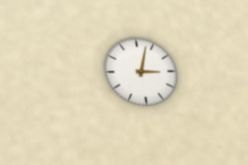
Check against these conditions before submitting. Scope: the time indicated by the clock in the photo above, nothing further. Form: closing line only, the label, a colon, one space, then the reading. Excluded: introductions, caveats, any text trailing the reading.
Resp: 3:03
